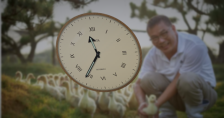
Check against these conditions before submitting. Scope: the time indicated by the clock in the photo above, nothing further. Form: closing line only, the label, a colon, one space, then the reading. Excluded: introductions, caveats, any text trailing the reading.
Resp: 11:36
